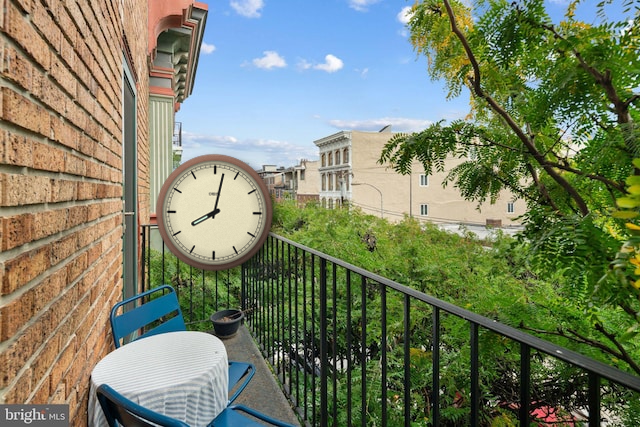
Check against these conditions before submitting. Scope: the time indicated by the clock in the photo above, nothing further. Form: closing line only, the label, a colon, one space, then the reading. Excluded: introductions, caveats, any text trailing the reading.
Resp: 8:02
